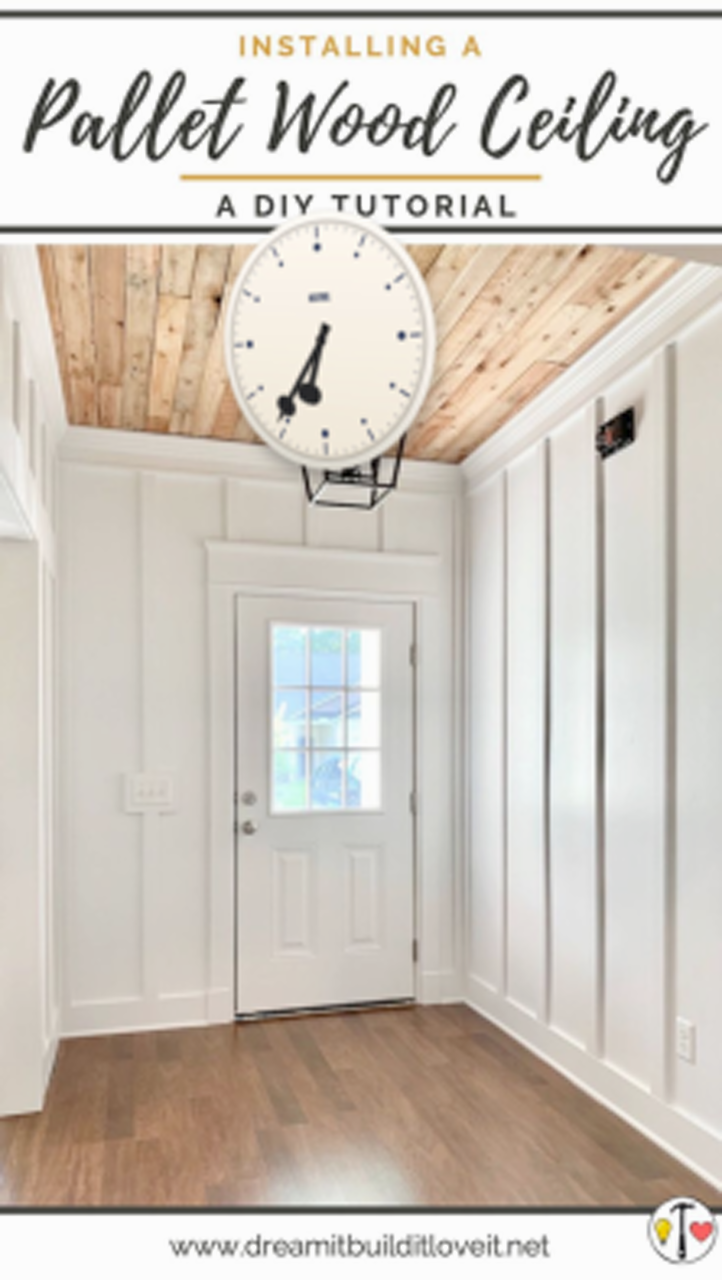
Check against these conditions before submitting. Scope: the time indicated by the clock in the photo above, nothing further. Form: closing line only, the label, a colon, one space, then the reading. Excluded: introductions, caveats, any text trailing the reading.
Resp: 6:36
